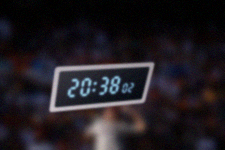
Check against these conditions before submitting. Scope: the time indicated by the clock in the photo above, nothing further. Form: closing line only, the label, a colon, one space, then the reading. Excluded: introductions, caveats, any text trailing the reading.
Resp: 20:38
